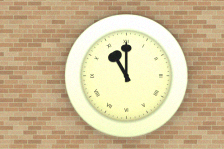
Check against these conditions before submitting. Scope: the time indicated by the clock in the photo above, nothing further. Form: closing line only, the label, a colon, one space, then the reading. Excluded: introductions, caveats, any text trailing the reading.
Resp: 11:00
